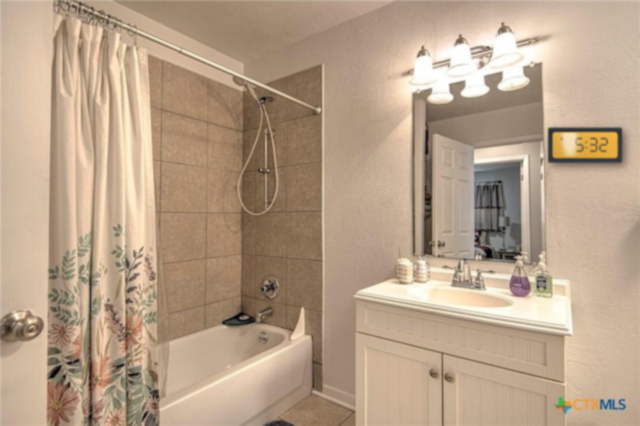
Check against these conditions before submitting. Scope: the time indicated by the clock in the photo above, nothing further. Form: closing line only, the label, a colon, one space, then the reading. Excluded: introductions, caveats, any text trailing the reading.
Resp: 5:32
